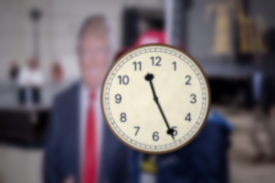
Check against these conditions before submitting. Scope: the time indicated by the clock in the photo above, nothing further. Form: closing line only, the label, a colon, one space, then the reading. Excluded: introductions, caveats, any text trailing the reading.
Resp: 11:26
